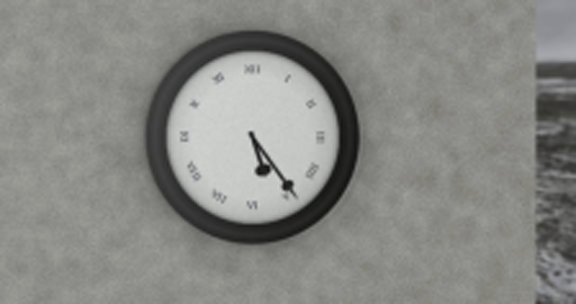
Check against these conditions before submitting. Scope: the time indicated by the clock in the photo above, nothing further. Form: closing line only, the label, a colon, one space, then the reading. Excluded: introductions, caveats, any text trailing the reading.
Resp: 5:24
